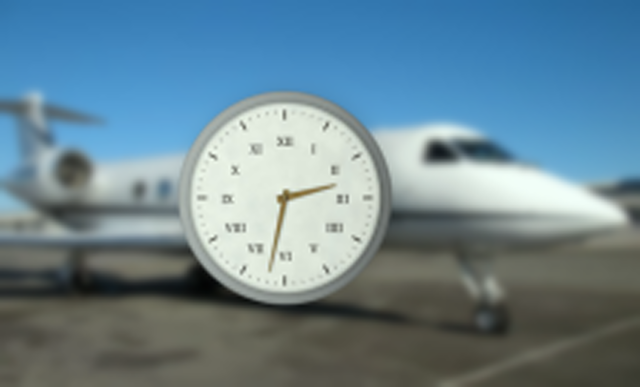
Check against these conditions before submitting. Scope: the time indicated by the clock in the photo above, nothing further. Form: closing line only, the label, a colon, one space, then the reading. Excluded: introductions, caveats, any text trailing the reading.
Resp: 2:32
